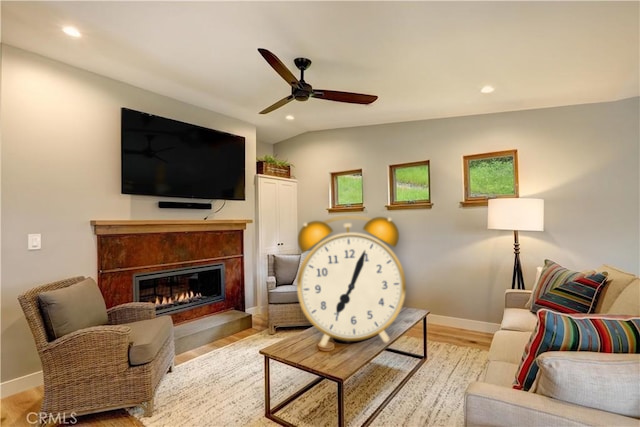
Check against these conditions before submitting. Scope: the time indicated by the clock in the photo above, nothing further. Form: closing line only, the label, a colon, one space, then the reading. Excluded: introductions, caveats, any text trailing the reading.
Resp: 7:04
